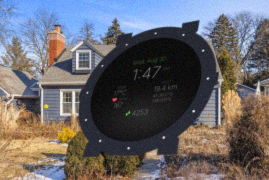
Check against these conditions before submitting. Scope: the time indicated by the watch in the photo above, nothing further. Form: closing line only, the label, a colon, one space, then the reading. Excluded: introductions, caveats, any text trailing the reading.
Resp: 1:47
